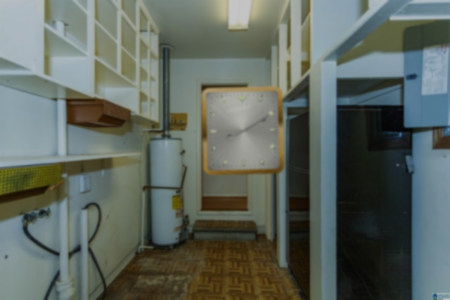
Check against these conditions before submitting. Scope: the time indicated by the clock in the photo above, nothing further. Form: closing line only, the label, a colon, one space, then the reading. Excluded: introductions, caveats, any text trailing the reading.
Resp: 8:10
